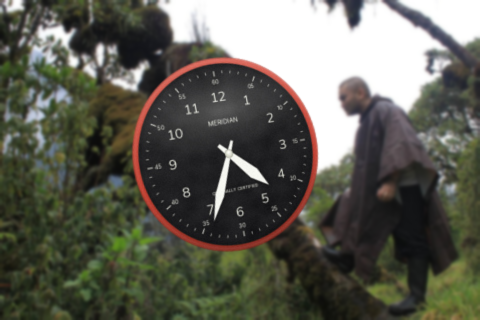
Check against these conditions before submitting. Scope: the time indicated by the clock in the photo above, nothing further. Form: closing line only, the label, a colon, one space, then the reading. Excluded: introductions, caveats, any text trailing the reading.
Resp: 4:34
